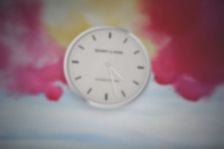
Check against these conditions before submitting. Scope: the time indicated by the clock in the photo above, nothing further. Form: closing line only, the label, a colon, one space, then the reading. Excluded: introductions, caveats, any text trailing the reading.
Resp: 4:27
